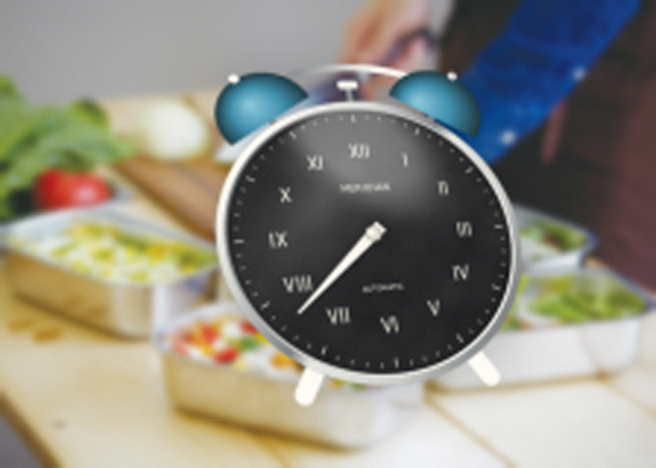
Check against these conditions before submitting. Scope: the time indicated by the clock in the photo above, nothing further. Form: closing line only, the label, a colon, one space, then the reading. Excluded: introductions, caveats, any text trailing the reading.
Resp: 7:38
